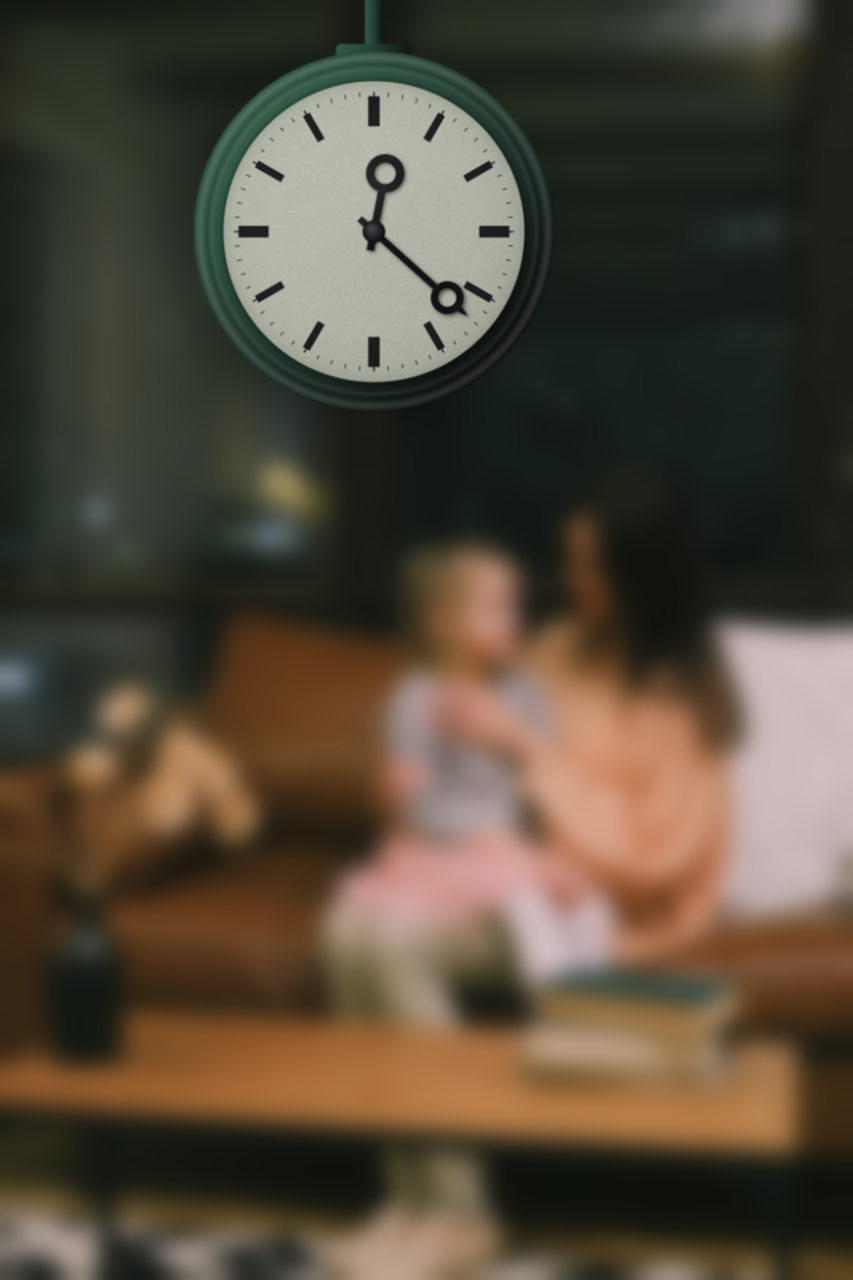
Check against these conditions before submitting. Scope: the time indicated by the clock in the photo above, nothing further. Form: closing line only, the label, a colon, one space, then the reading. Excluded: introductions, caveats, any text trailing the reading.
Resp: 12:22
